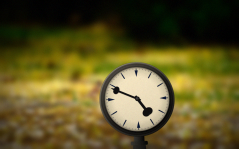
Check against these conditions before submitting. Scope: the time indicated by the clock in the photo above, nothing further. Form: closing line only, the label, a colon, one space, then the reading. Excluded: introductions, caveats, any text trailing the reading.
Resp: 4:49
